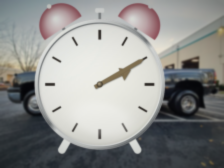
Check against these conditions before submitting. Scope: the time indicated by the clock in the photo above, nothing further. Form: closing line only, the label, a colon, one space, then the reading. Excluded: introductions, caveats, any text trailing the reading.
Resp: 2:10
